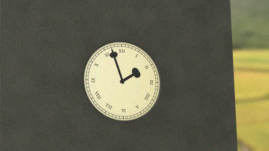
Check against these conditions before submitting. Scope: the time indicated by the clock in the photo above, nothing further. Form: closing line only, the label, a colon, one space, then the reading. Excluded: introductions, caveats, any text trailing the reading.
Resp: 1:57
